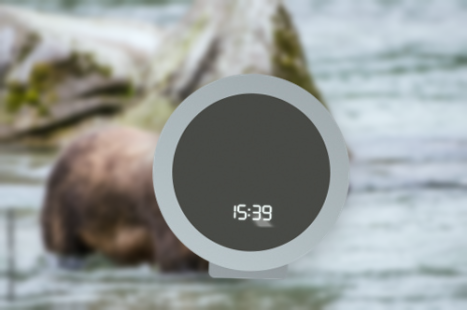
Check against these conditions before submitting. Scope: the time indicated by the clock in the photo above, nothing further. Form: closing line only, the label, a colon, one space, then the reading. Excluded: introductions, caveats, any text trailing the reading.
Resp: 15:39
